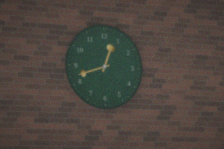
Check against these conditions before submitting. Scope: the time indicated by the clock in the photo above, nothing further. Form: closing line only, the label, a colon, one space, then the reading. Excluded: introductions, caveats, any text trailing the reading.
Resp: 12:42
